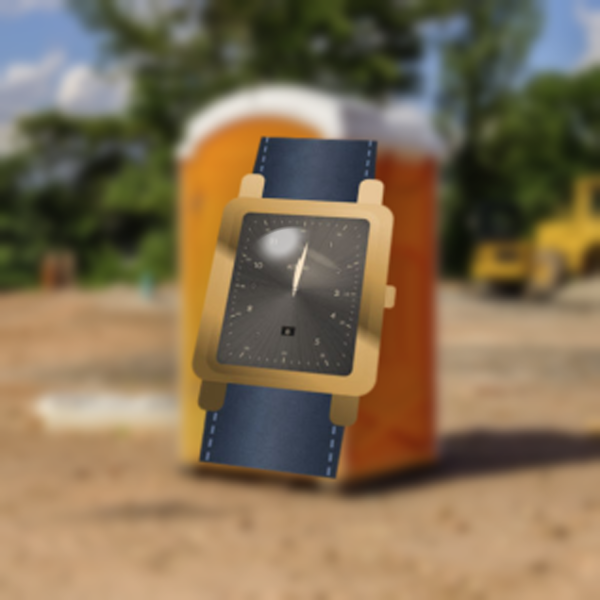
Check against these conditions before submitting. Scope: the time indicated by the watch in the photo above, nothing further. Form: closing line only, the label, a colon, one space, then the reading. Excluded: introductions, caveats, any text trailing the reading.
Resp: 12:01
